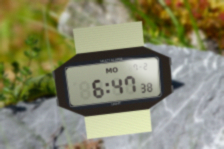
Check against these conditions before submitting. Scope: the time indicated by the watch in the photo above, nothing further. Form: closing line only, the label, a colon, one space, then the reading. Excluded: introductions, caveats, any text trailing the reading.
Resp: 6:47:38
